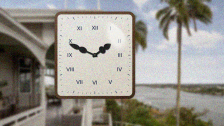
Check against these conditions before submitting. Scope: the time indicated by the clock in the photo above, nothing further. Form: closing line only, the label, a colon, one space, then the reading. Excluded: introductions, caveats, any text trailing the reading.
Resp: 1:49
